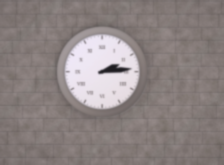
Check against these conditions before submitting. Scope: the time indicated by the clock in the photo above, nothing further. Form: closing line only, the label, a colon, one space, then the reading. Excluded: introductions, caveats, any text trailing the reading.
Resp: 2:14
